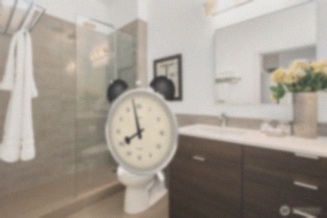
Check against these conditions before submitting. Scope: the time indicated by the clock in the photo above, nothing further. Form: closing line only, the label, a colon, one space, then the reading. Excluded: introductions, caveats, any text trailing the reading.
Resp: 7:58
